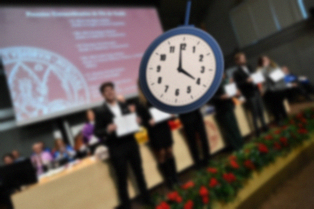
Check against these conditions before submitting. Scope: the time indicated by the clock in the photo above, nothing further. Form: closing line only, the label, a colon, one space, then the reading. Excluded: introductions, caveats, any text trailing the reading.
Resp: 3:59
